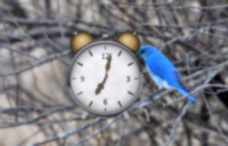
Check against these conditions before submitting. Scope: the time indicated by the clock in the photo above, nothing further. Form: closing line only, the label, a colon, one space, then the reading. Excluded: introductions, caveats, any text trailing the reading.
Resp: 7:02
